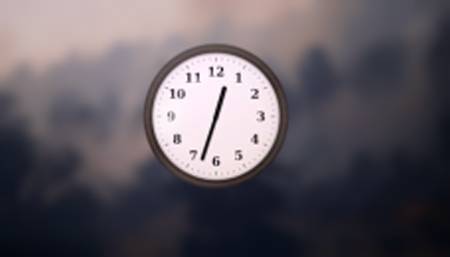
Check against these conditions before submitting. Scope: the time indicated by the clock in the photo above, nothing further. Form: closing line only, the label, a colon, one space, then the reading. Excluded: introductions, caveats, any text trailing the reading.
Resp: 12:33
